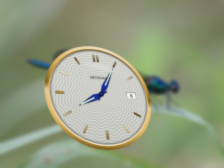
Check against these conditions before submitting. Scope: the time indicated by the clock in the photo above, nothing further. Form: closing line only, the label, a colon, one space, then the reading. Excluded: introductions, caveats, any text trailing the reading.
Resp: 8:05
